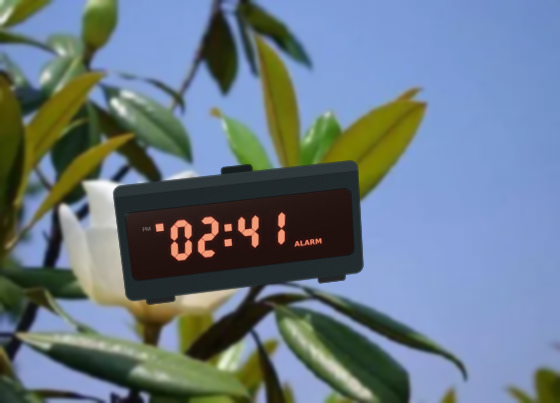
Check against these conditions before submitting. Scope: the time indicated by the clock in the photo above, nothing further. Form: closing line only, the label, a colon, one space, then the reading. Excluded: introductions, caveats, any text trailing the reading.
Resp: 2:41
